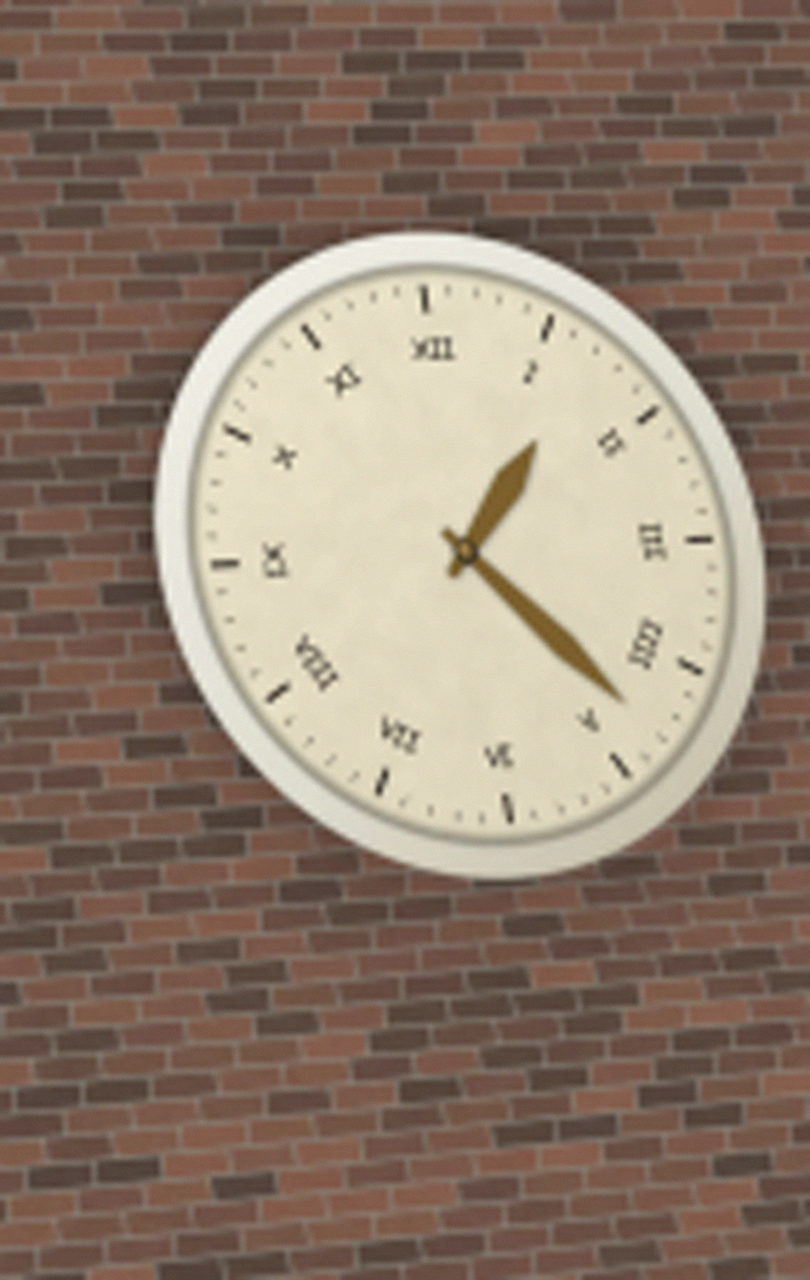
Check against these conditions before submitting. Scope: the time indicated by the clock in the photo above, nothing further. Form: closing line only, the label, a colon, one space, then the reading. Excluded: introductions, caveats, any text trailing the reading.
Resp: 1:23
